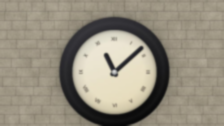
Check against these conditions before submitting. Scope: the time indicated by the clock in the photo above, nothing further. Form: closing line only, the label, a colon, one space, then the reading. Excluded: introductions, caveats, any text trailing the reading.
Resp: 11:08
